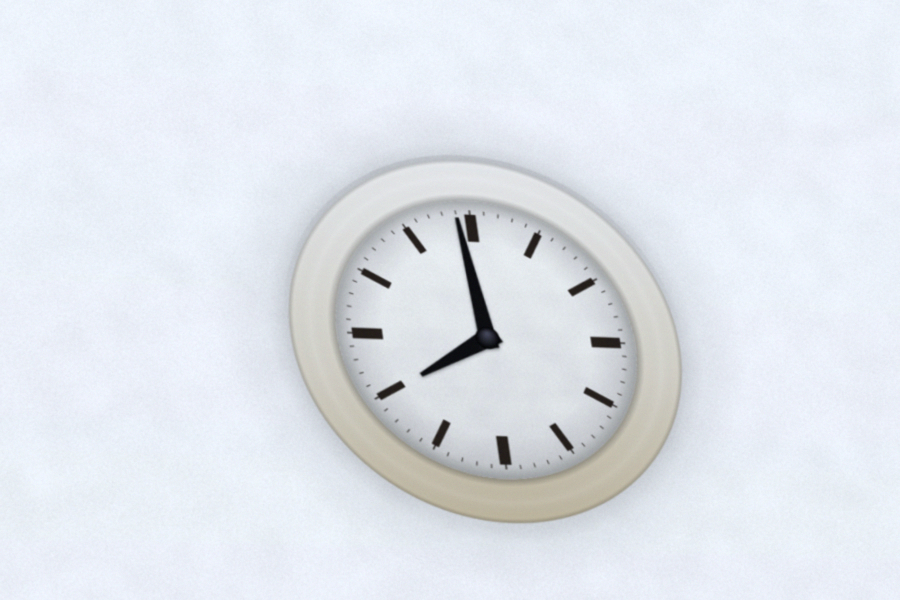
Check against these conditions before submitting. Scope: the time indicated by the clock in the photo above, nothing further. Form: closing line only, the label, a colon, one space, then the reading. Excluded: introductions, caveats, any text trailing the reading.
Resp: 7:59
